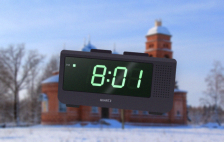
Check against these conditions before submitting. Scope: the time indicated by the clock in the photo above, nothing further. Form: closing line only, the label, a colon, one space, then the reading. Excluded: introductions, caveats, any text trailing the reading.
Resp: 8:01
